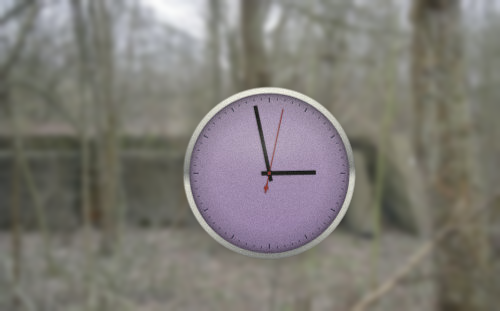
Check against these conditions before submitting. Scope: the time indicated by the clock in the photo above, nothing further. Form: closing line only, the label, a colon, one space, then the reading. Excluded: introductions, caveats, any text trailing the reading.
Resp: 2:58:02
